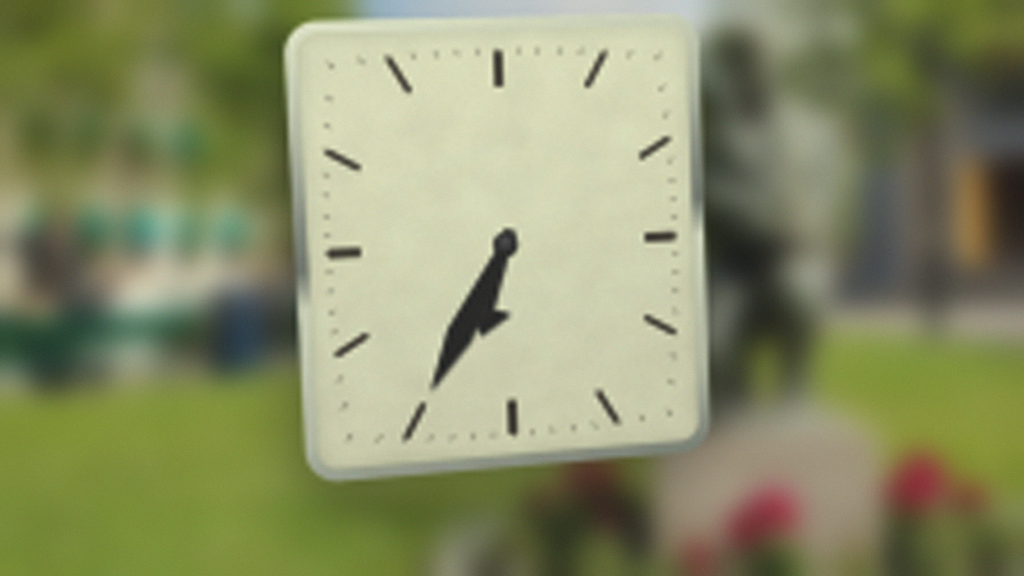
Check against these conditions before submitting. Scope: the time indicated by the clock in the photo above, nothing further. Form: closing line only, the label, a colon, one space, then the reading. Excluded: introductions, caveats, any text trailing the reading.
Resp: 6:35
